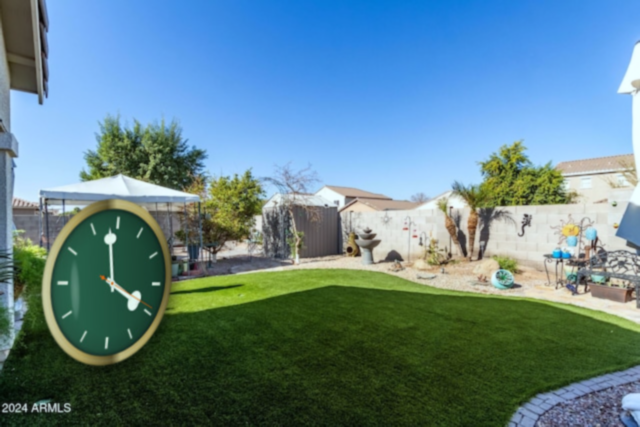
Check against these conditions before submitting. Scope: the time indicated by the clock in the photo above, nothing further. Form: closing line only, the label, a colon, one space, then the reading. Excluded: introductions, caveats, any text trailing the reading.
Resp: 3:58:19
